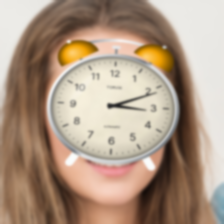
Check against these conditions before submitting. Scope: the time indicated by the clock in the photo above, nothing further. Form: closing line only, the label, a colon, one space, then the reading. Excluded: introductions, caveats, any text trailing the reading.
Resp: 3:11
